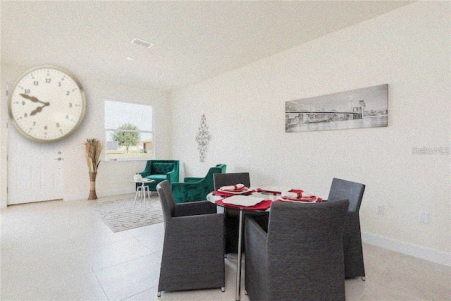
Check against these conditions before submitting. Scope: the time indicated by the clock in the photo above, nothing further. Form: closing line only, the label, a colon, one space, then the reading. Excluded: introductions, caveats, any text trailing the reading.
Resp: 7:48
